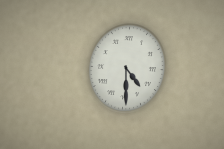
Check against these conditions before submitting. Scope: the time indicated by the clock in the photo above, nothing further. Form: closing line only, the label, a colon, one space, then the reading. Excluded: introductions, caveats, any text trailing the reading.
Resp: 4:29
